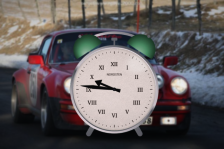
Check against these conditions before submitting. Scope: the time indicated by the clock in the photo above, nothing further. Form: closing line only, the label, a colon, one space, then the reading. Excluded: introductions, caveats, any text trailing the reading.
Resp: 9:46
